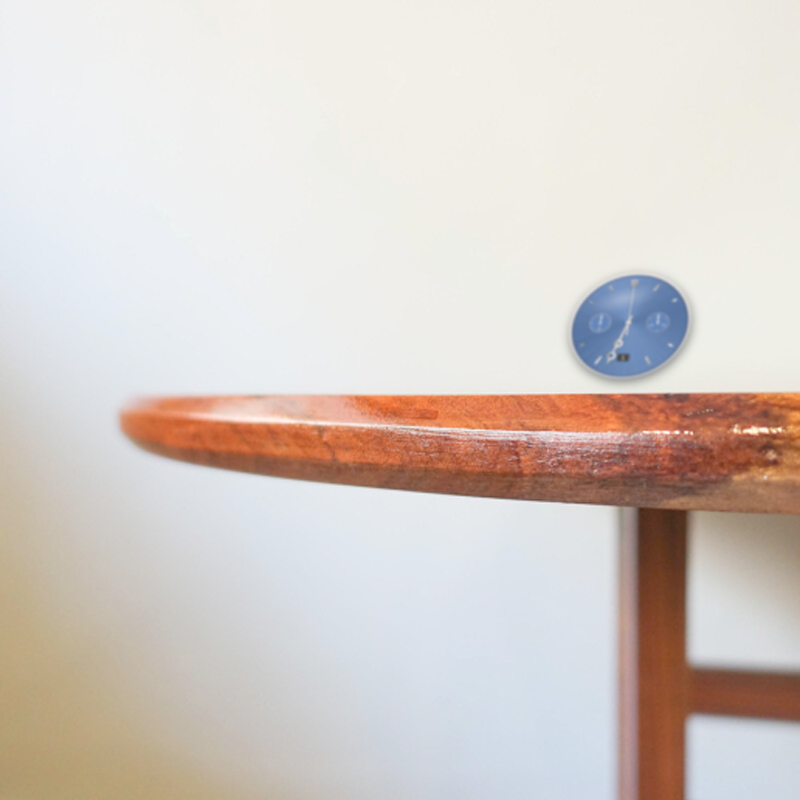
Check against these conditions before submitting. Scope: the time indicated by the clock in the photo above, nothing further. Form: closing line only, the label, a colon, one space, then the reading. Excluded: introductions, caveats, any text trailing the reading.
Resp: 6:33
